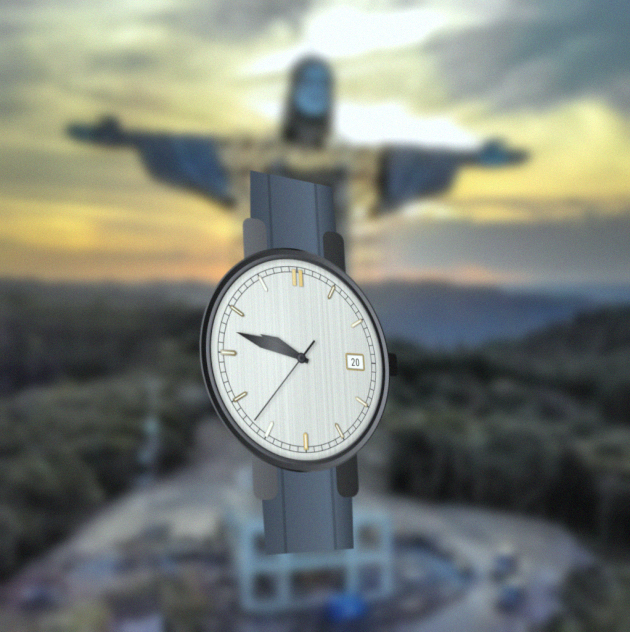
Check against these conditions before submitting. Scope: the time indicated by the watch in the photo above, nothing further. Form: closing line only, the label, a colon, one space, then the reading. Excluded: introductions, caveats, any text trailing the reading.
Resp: 9:47:37
